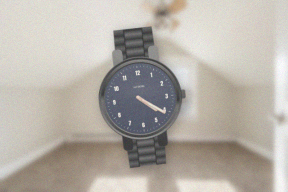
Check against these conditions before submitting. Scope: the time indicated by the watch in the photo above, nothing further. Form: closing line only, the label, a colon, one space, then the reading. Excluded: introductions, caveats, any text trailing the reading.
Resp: 4:21
